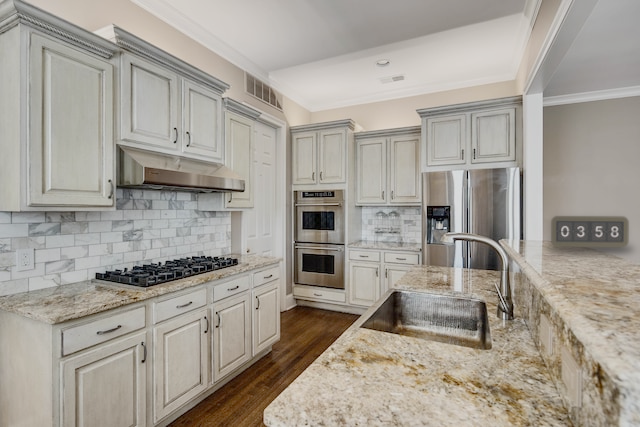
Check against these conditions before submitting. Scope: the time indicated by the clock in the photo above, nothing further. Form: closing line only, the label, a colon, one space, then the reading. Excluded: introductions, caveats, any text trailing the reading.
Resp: 3:58
